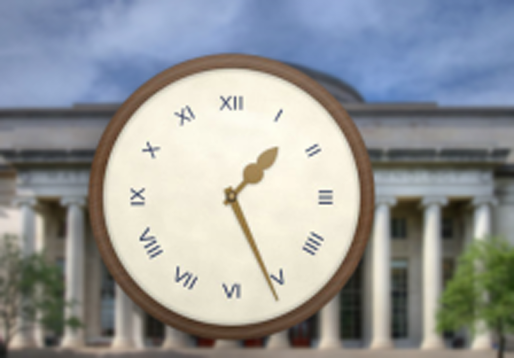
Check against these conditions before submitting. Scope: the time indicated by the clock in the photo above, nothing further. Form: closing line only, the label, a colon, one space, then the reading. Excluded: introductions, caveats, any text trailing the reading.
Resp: 1:26
